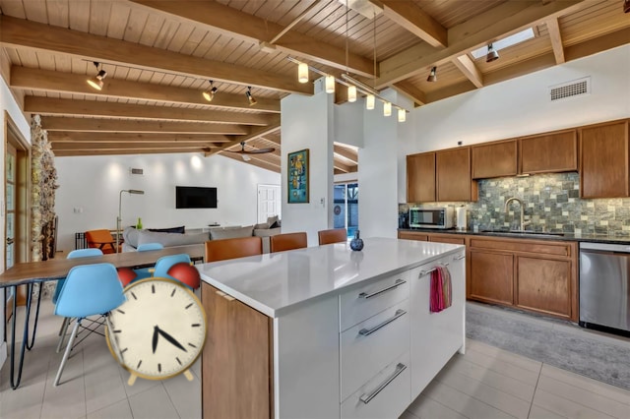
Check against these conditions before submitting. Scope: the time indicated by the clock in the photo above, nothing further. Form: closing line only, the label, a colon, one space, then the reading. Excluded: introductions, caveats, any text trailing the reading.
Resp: 6:22
